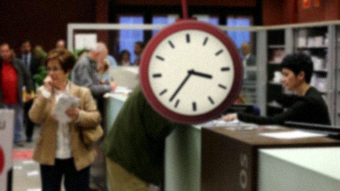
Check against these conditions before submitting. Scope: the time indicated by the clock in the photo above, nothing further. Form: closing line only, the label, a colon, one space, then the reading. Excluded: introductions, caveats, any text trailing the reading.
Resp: 3:37
